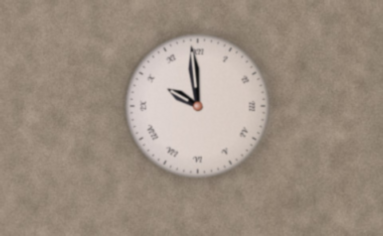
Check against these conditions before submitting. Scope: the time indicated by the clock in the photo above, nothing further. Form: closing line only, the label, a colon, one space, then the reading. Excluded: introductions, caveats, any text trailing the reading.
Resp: 9:59
